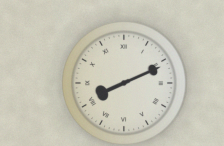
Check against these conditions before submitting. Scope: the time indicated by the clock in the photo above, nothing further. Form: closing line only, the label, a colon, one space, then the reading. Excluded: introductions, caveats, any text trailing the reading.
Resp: 8:11
